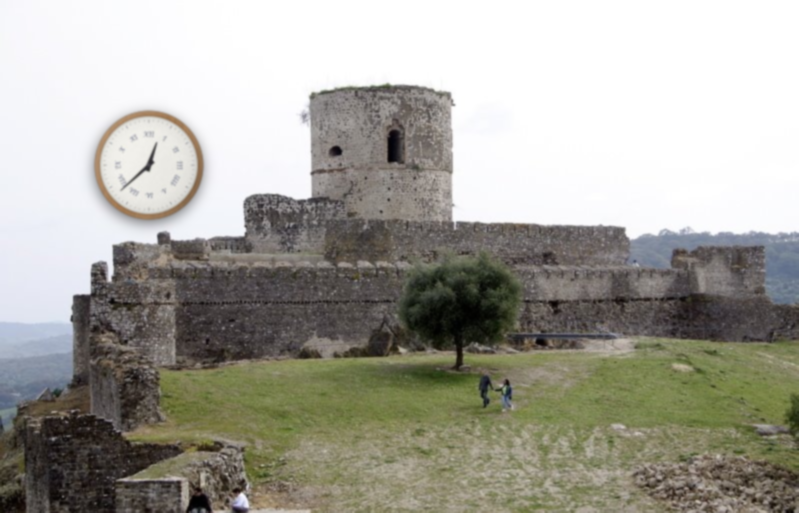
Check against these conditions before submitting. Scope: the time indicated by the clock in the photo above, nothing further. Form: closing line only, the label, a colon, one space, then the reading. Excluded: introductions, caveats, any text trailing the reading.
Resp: 12:38
